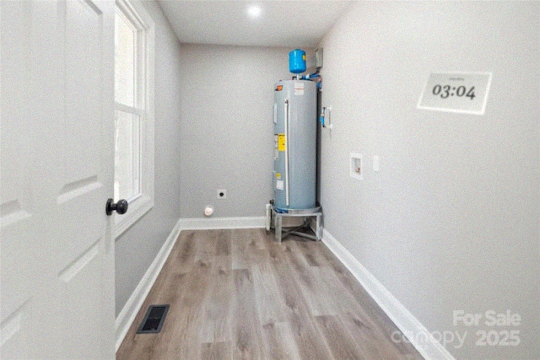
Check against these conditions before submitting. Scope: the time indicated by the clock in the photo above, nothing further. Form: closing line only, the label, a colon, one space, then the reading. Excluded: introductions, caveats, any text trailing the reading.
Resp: 3:04
